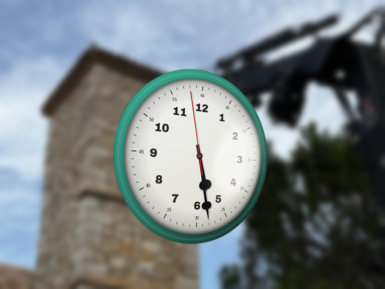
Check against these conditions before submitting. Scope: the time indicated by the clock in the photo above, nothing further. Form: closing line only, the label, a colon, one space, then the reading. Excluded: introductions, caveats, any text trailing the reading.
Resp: 5:27:58
